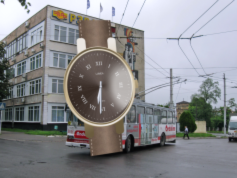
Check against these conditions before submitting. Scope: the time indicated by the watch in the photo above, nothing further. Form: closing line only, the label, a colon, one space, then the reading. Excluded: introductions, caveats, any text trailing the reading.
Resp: 6:31
